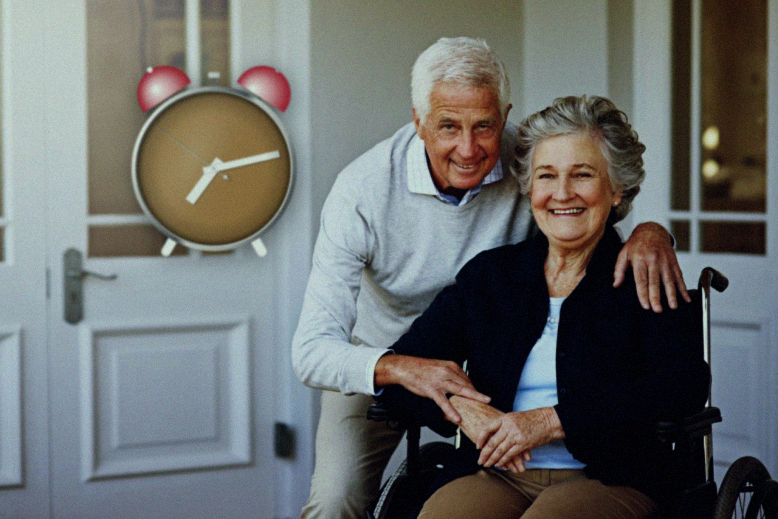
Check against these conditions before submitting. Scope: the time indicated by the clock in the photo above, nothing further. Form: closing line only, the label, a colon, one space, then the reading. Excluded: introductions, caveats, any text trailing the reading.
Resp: 7:12:51
